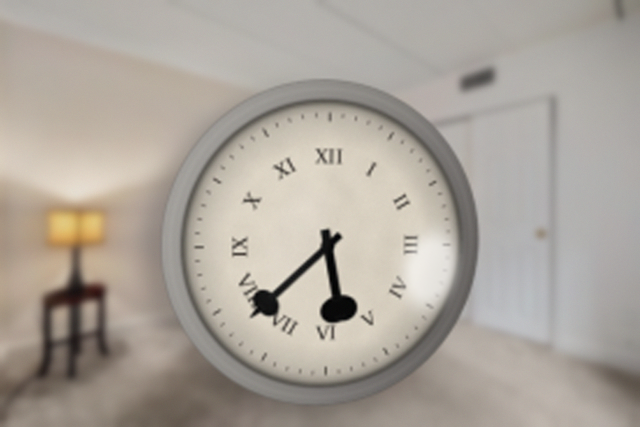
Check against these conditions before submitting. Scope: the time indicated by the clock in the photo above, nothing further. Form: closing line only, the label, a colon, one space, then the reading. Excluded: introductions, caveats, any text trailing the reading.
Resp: 5:38
